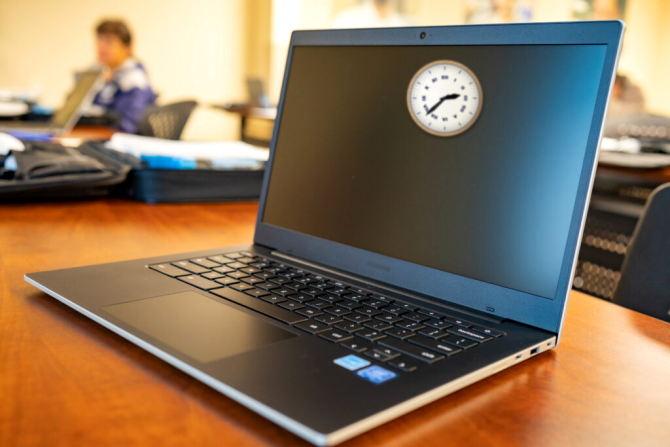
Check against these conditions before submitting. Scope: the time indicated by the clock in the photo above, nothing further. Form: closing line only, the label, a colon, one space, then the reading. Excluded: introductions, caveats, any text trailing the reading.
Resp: 2:38
